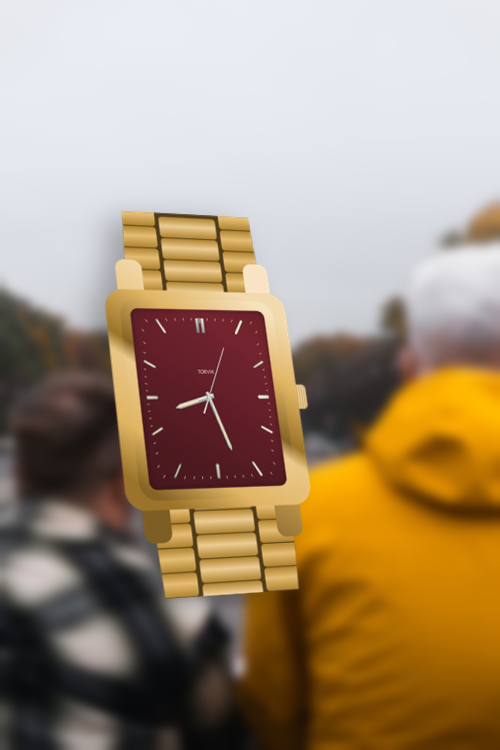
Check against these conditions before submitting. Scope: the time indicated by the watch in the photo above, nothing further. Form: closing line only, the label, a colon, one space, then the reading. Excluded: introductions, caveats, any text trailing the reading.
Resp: 8:27:04
